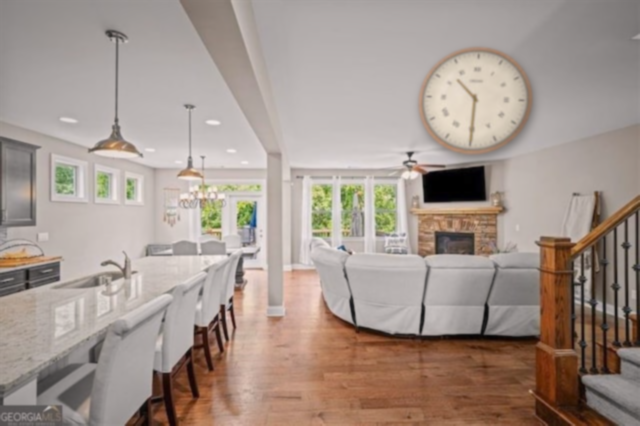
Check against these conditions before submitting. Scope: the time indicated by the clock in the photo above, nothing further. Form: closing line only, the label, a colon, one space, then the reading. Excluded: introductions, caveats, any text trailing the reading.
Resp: 10:30
